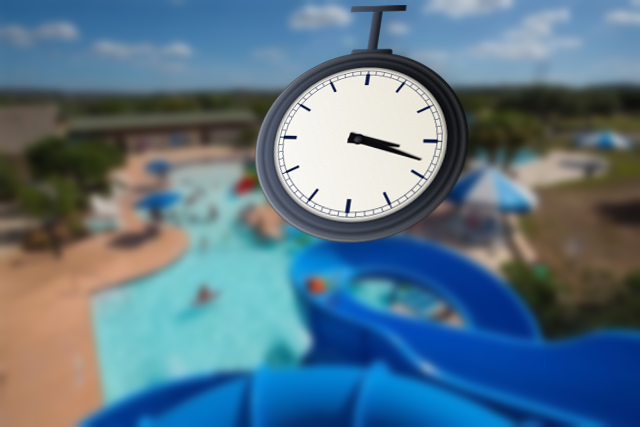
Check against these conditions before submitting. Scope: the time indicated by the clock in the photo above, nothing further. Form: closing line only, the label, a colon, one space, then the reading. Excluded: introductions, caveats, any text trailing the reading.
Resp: 3:18
